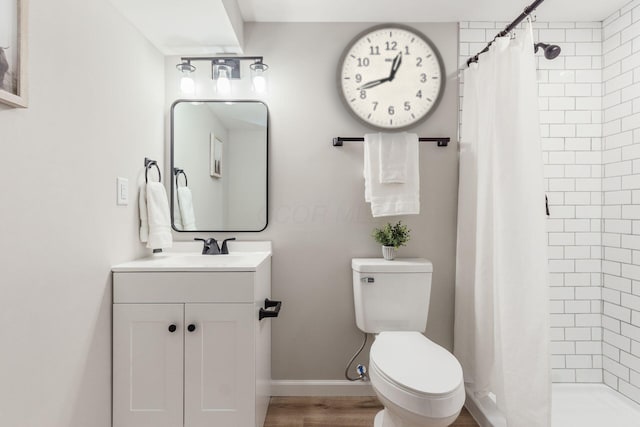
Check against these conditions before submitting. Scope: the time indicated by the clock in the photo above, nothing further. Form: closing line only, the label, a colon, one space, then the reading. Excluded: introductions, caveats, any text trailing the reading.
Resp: 12:42
